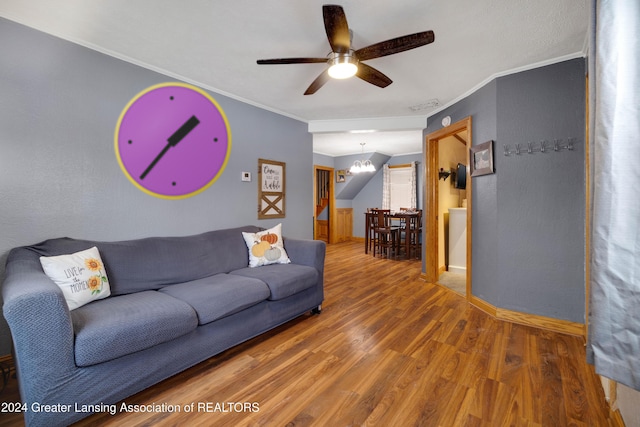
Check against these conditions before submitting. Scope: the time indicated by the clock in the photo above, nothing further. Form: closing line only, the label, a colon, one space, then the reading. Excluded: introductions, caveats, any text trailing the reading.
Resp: 1:37
